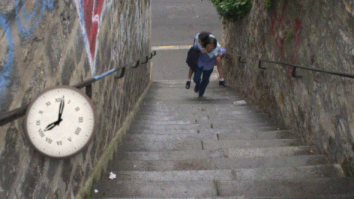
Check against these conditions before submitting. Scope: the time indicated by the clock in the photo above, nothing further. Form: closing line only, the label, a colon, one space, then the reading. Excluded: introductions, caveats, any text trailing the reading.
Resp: 8:02
